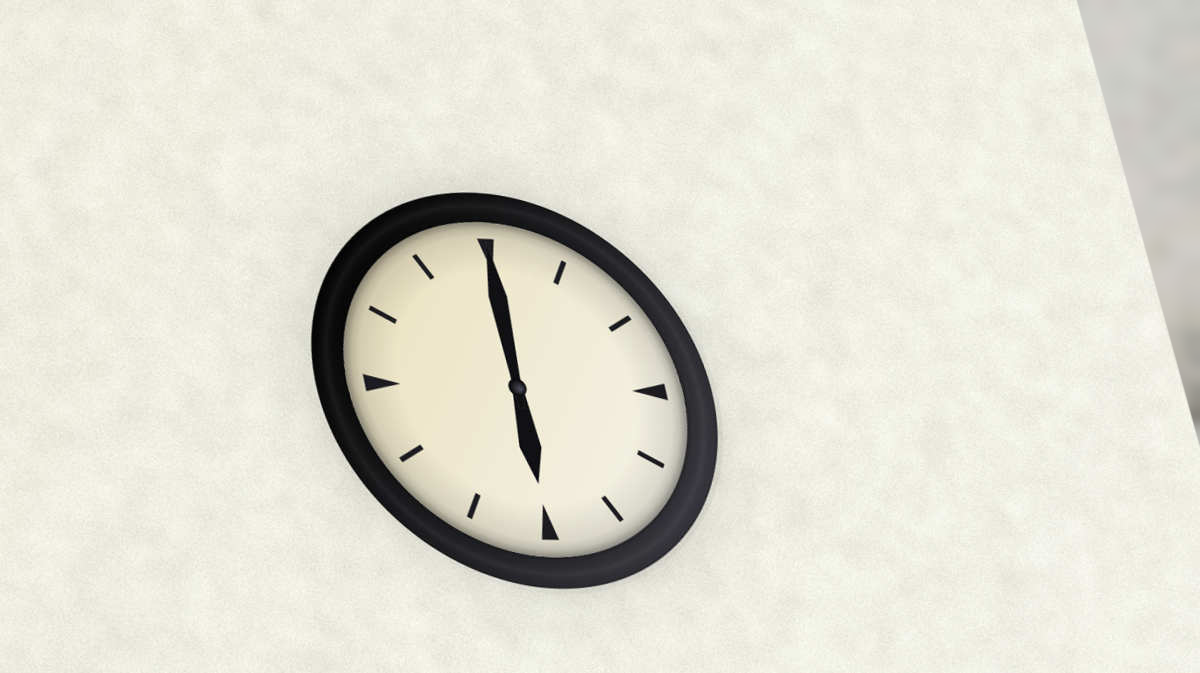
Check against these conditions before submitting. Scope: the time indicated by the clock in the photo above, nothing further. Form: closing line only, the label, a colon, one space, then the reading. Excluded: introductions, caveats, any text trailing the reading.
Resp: 6:00
